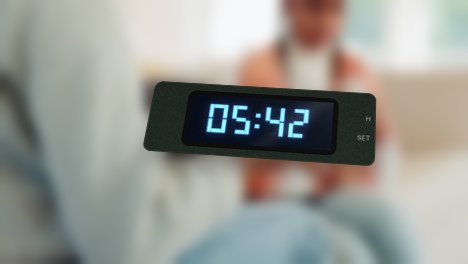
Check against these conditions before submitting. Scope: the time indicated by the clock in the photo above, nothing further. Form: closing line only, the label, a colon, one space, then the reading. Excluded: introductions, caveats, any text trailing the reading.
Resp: 5:42
